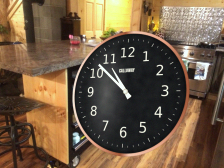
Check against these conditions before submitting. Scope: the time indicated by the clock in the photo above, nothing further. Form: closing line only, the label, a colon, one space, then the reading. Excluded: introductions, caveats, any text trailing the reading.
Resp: 10:52
